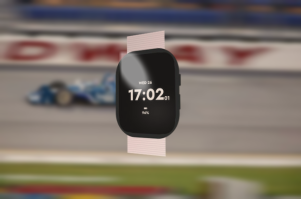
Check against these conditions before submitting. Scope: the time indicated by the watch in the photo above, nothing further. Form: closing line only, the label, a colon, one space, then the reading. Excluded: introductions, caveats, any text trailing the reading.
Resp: 17:02
